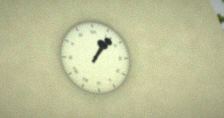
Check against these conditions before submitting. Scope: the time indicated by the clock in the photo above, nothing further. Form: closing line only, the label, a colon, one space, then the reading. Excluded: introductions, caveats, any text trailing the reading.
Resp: 1:07
